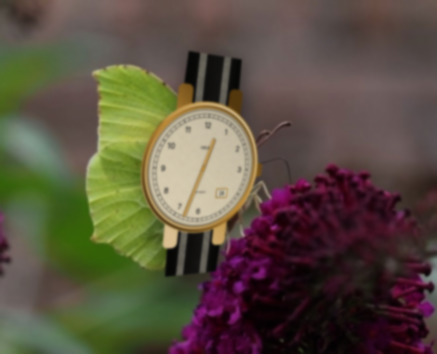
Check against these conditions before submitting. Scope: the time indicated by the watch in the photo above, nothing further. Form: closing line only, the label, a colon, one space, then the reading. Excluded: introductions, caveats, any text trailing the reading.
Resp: 12:33
